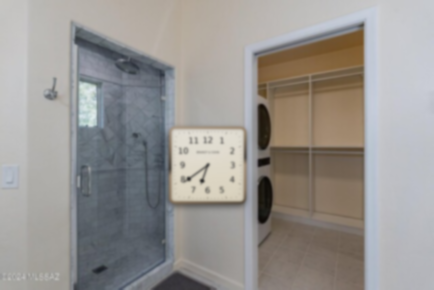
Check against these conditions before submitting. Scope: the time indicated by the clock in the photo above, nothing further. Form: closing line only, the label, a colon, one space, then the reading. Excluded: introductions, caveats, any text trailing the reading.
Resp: 6:39
